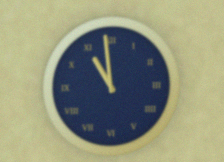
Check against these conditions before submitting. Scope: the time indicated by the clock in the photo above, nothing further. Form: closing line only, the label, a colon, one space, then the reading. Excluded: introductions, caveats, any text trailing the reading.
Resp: 10:59
